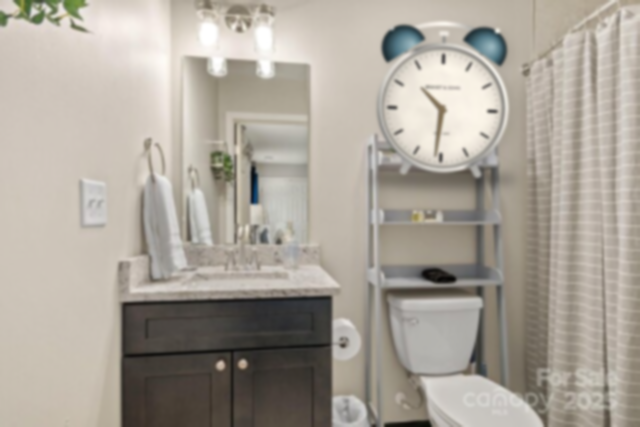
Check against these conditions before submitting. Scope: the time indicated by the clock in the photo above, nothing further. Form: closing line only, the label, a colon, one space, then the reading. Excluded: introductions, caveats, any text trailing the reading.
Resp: 10:31
